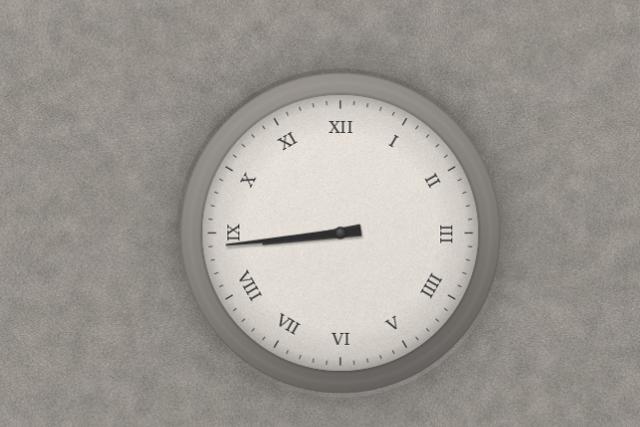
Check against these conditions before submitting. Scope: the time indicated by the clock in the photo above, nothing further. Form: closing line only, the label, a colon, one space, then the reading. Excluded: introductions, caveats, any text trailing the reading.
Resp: 8:44
